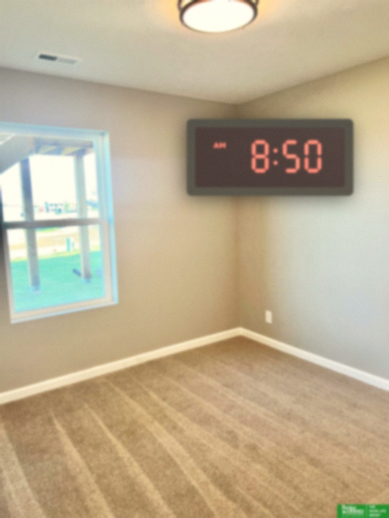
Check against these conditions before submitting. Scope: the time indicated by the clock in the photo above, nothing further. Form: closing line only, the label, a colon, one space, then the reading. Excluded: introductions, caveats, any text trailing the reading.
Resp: 8:50
